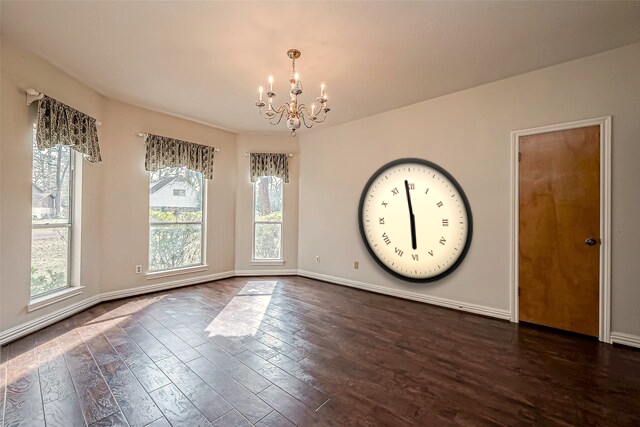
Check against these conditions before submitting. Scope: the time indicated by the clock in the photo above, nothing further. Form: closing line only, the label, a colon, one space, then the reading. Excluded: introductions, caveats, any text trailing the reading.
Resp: 5:59
